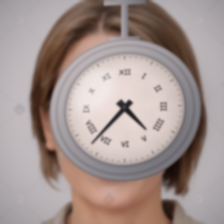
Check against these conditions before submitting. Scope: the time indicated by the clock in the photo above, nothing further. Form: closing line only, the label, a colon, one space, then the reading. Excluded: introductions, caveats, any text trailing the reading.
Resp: 4:37
